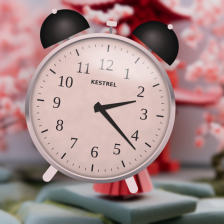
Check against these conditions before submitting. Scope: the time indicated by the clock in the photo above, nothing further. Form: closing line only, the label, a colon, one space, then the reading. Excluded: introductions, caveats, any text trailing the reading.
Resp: 2:22
